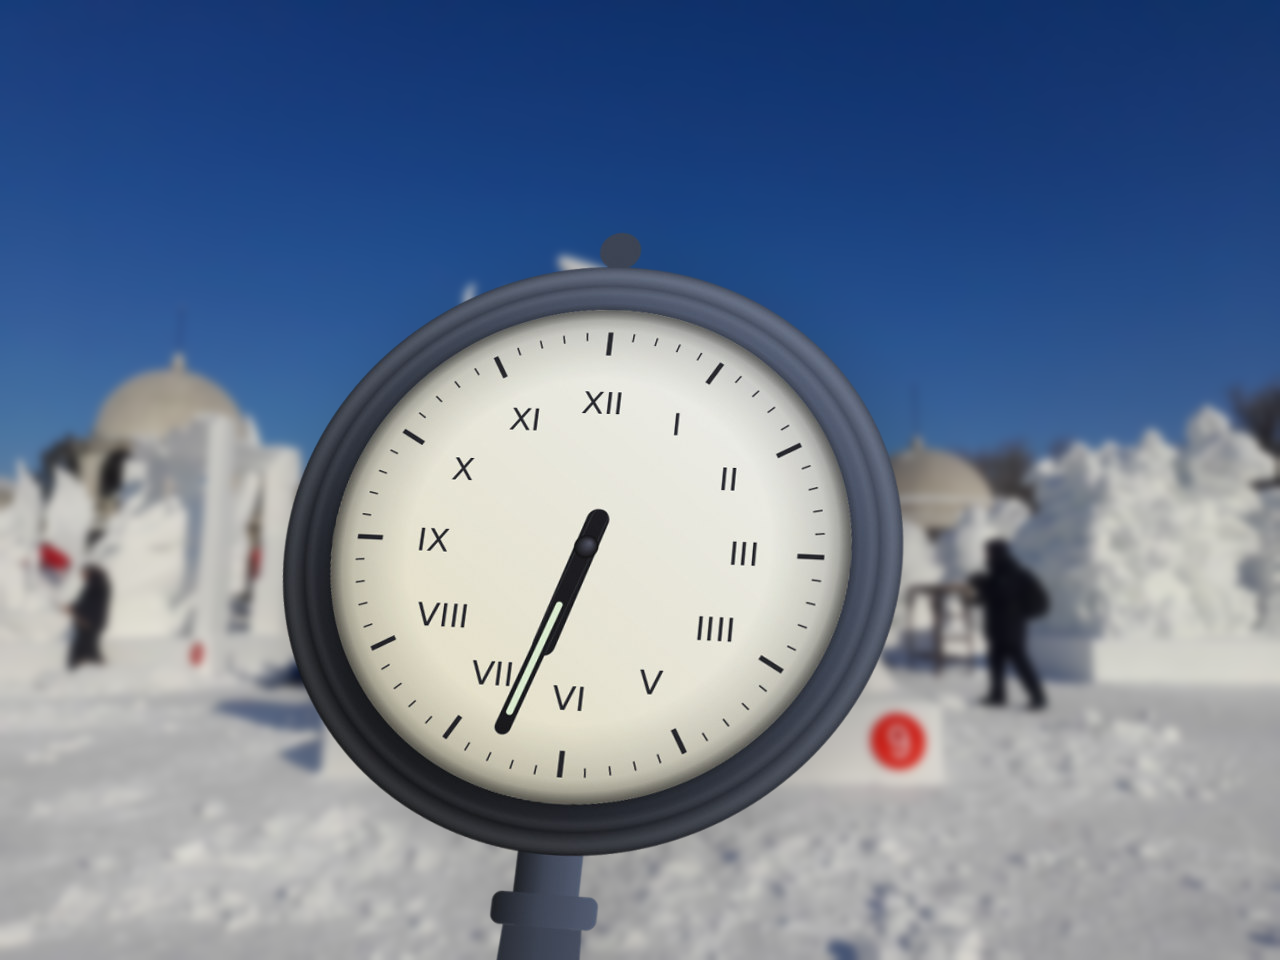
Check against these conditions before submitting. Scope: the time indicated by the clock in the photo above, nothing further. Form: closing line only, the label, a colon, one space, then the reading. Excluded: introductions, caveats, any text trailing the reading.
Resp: 6:33
